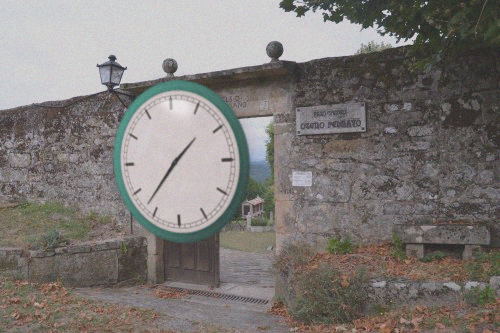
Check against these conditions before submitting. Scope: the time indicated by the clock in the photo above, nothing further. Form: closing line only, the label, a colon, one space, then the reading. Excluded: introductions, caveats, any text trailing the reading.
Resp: 1:37
